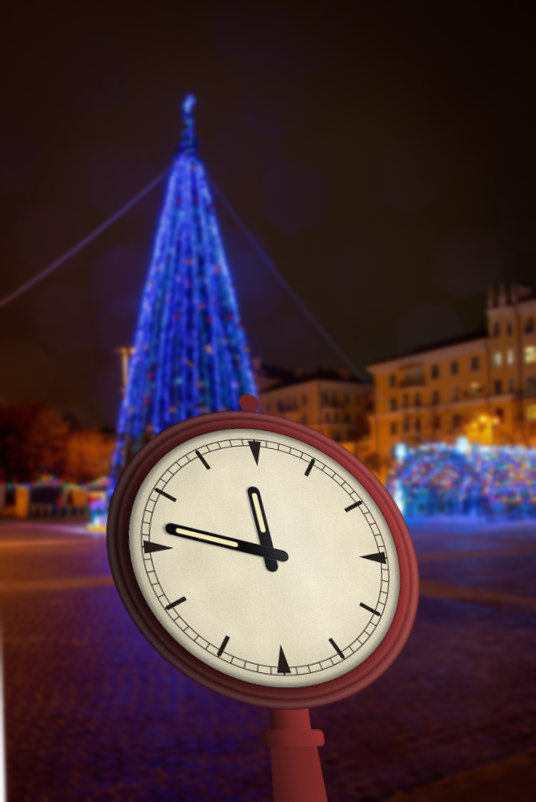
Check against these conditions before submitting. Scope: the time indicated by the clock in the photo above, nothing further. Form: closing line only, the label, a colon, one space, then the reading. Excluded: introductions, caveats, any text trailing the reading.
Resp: 11:47
